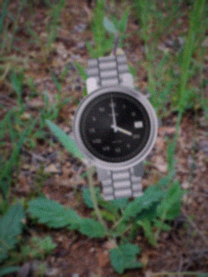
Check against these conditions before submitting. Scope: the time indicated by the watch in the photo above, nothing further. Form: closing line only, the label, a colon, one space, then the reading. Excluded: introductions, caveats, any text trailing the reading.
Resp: 4:00
